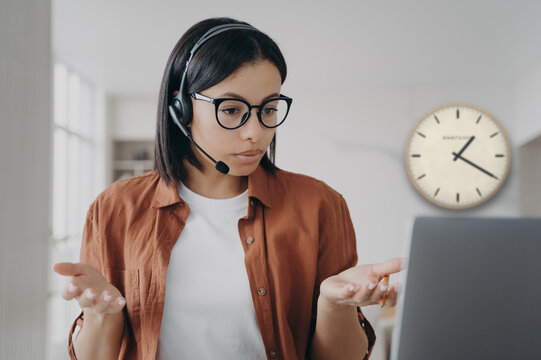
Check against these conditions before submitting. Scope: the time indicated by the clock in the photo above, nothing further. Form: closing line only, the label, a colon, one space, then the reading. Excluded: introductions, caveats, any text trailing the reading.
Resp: 1:20
